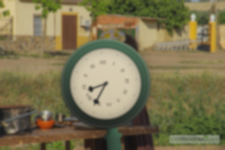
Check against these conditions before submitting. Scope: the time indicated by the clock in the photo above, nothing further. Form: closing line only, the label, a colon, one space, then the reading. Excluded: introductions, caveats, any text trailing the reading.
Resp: 8:36
